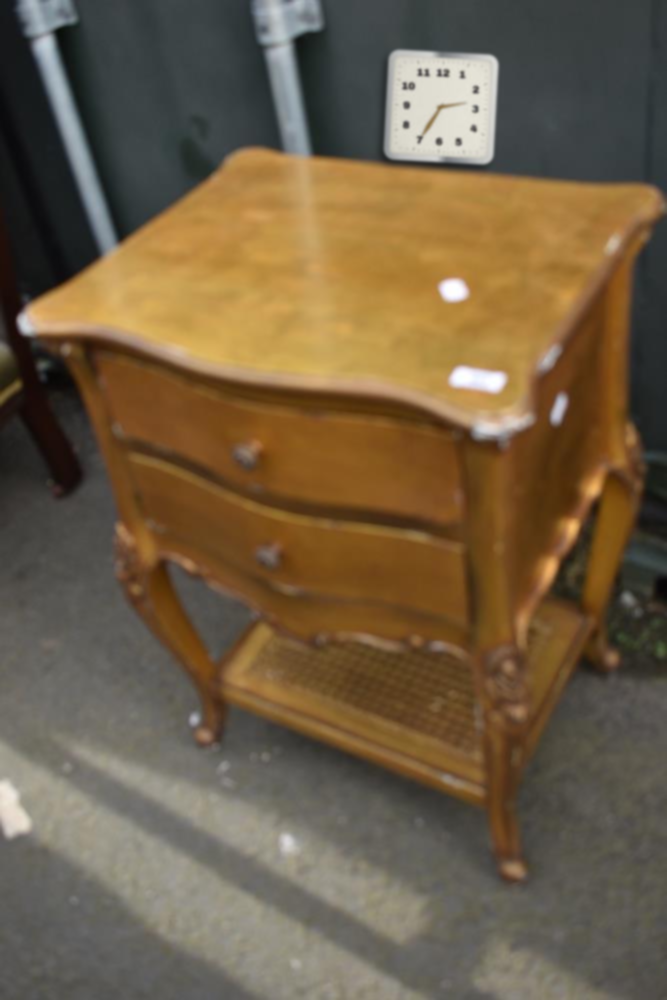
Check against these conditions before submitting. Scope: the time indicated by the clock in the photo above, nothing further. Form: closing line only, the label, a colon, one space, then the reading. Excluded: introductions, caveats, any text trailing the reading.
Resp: 2:35
